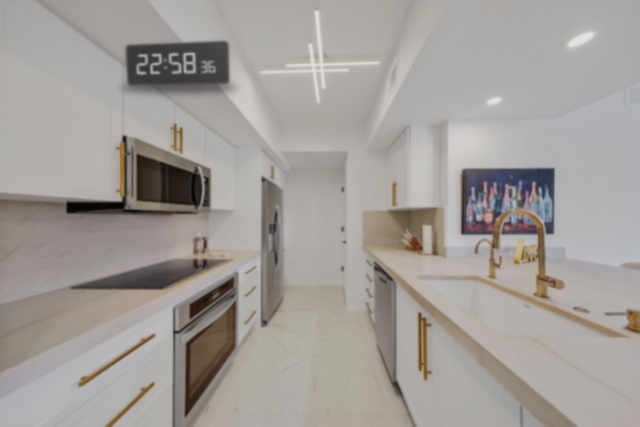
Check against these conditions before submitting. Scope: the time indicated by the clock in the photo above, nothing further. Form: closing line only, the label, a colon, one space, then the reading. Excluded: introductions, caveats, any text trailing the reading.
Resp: 22:58
